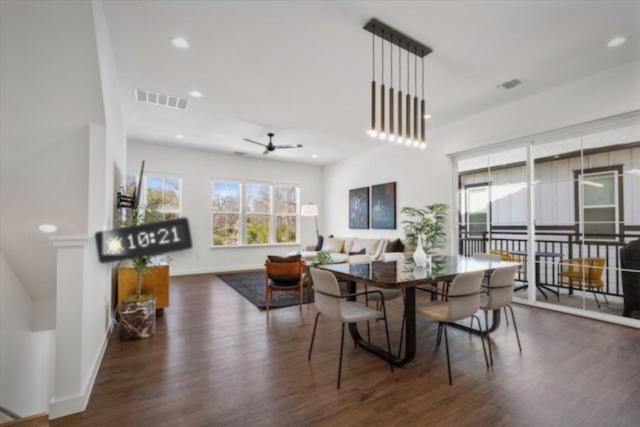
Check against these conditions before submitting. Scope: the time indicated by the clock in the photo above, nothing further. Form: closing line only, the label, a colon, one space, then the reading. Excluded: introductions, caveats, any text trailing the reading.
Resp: 10:21
